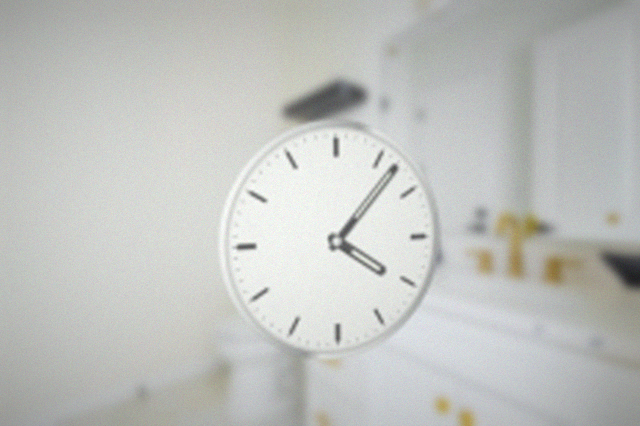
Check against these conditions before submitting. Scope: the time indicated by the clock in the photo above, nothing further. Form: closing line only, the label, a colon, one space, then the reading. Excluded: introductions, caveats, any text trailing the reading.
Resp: 4:07
